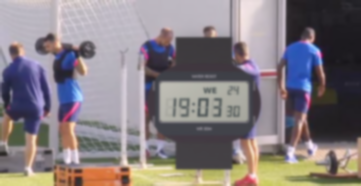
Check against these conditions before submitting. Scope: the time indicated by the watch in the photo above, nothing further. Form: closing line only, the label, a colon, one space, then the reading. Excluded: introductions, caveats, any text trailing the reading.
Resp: 19:03
